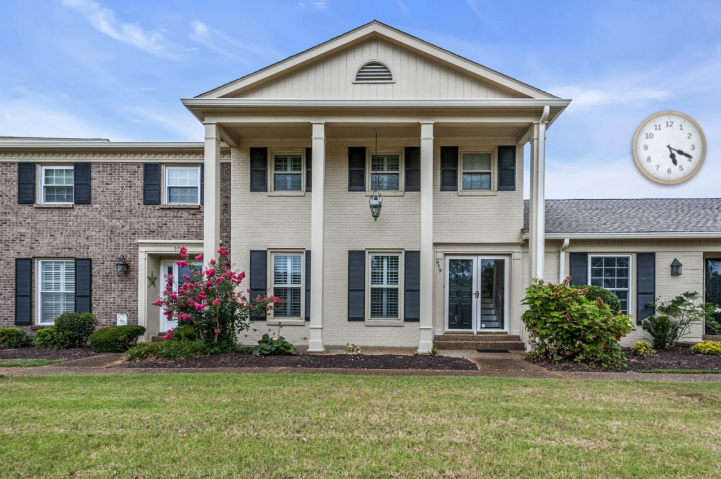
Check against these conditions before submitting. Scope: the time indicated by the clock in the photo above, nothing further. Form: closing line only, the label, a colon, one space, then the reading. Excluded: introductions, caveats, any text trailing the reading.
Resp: 5:19
